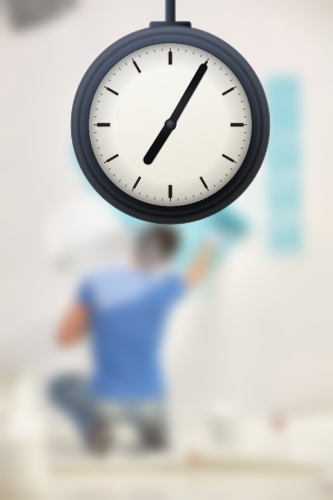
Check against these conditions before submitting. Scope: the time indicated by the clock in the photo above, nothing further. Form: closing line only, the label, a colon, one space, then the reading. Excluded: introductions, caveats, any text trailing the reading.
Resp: 7:05
